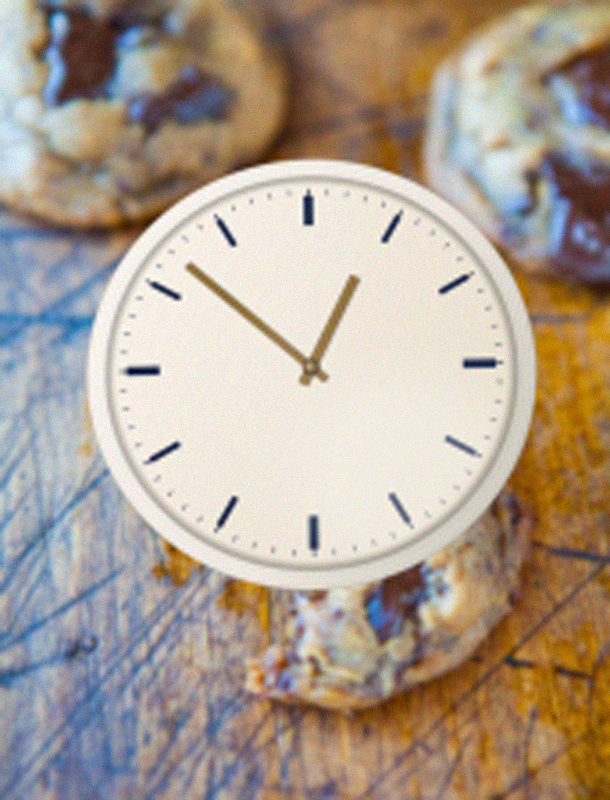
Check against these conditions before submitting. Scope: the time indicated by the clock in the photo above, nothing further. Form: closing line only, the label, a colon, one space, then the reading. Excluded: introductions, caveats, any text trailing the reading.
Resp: 12:52
